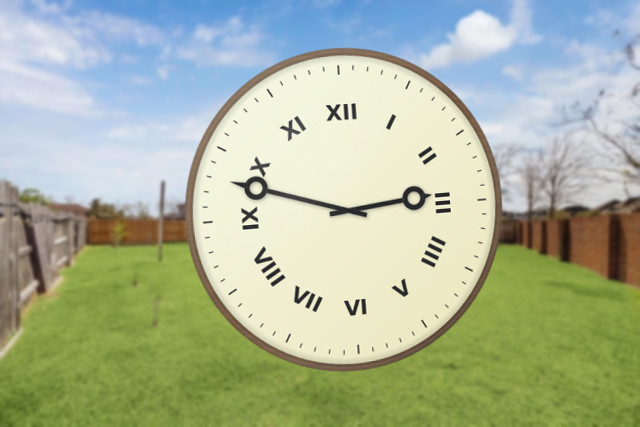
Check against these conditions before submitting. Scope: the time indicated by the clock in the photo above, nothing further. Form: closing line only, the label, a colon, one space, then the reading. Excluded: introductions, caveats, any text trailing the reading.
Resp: 2:48
